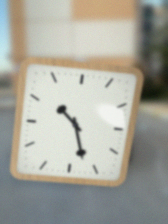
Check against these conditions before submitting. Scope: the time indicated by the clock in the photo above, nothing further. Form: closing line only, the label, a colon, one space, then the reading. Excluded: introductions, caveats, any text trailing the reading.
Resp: 10:27
